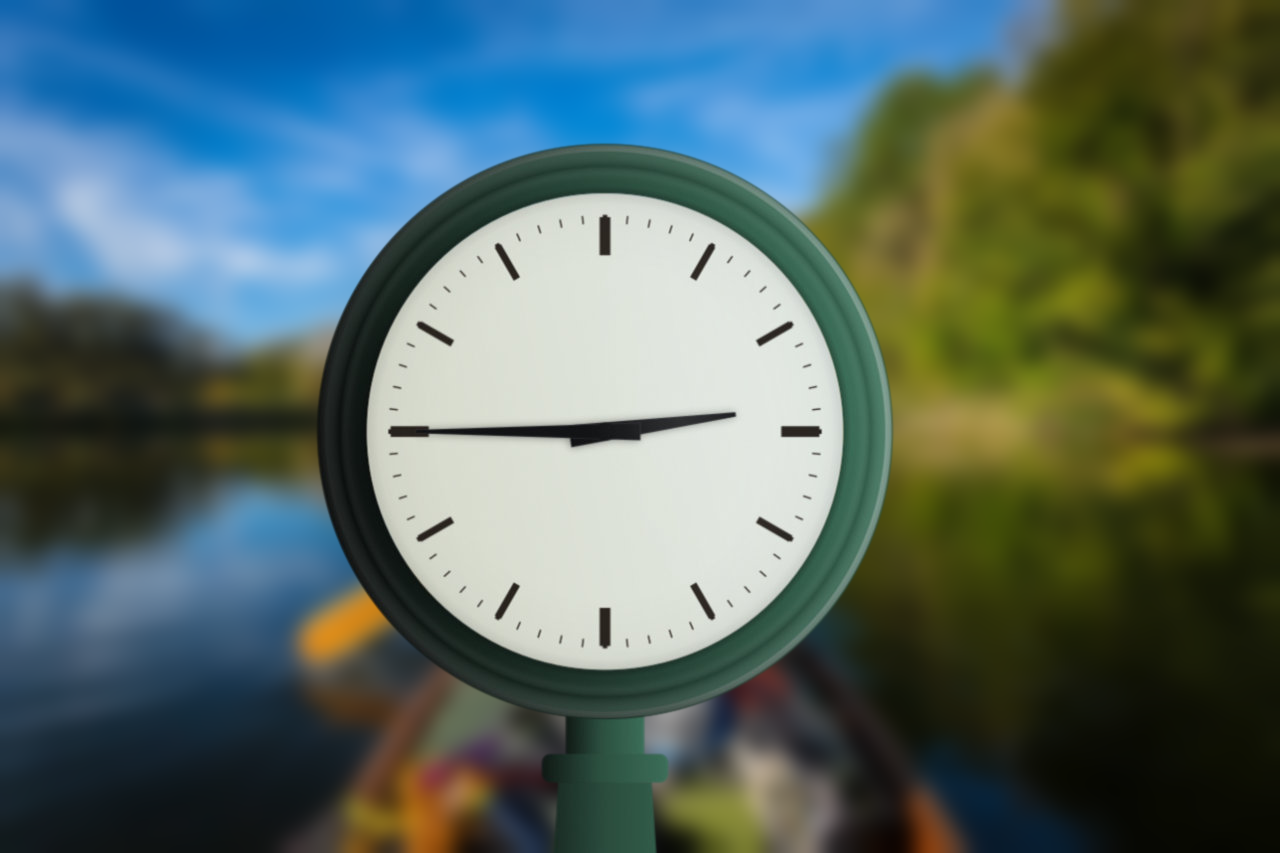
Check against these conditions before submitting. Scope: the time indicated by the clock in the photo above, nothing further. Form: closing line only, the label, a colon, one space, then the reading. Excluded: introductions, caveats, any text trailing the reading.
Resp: 2:45
